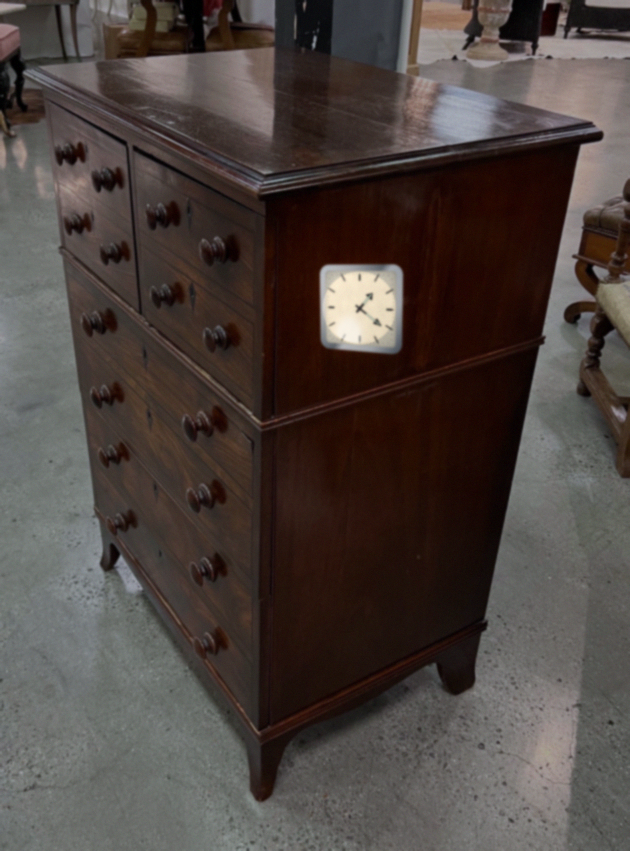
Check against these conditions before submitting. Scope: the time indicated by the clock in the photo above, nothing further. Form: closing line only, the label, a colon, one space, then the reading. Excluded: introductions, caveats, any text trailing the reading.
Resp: 1:21
